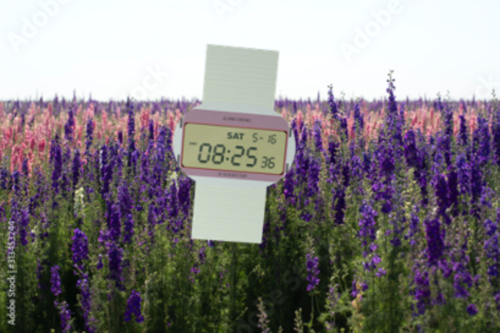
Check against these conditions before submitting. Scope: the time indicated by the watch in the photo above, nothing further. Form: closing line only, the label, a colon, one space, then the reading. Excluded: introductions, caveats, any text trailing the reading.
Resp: 8:25:36
